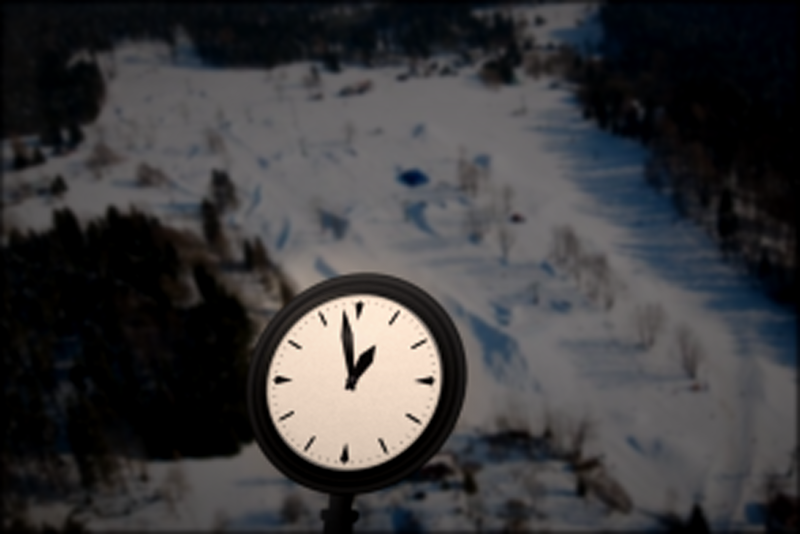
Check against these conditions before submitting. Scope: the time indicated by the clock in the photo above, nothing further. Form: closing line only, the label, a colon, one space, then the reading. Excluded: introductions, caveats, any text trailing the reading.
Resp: 12:58
